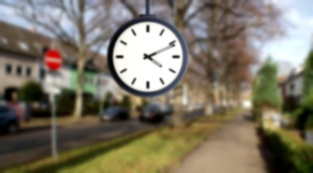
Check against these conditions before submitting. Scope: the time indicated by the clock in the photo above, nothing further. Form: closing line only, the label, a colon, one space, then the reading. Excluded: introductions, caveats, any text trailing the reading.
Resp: 4:11
